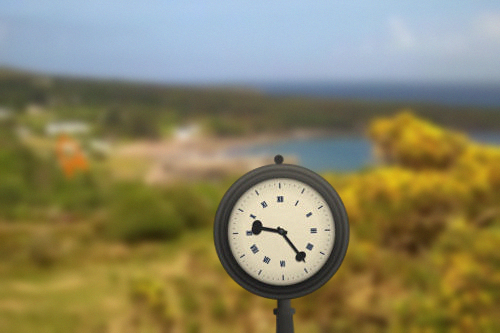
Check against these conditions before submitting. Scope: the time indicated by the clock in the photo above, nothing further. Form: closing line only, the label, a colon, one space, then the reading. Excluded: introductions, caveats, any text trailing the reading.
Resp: 9:24
